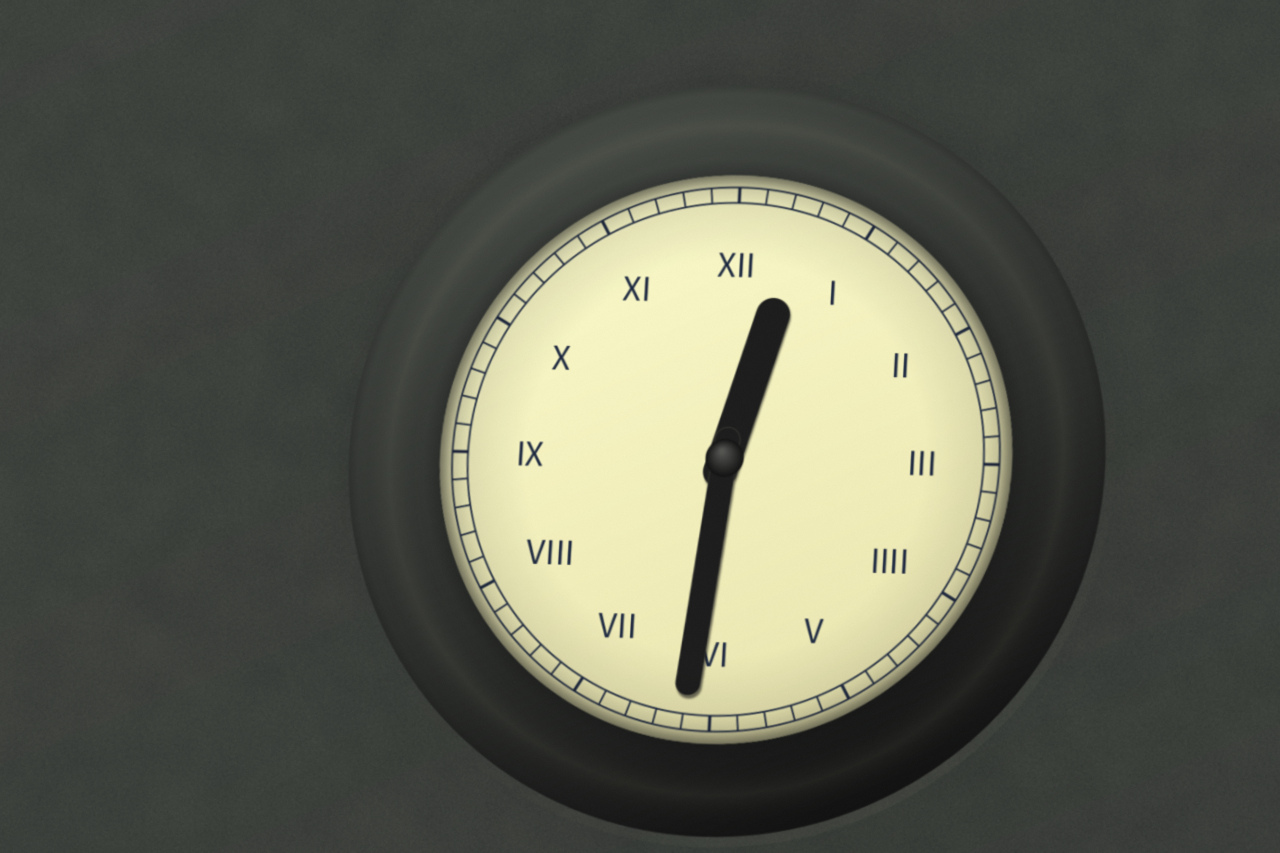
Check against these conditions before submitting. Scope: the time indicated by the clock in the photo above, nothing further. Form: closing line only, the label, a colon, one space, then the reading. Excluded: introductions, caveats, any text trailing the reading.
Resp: 12:31
